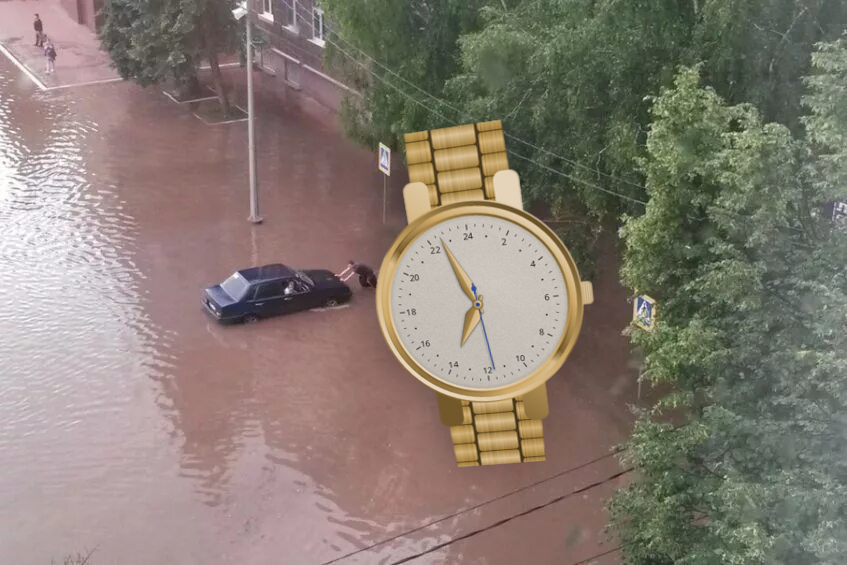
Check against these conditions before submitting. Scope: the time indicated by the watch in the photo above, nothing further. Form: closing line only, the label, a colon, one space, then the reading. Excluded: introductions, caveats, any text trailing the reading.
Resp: 13:56:29
